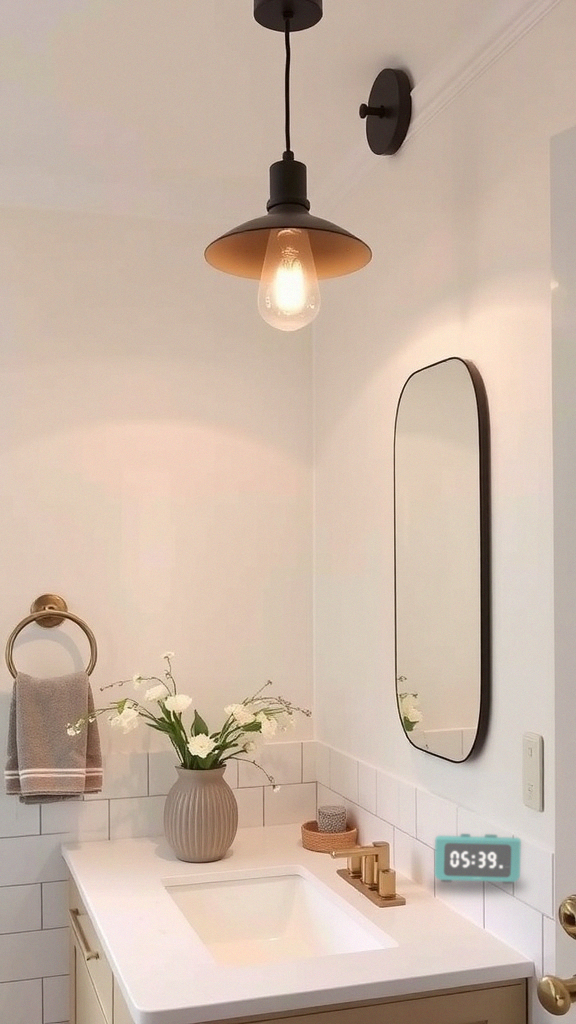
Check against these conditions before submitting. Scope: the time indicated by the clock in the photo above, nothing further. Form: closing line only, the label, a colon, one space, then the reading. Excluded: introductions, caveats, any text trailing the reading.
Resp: 5:39
